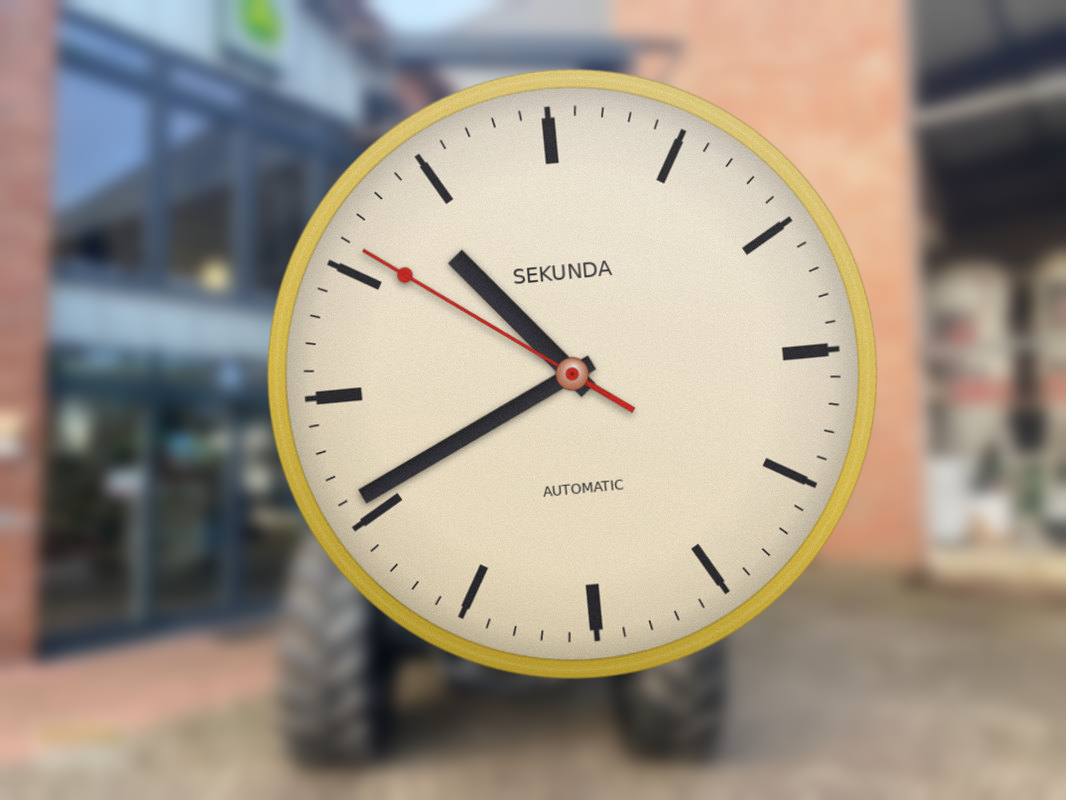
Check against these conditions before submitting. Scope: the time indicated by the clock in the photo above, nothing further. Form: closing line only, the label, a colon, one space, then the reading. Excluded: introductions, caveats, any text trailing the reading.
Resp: 10:40:51
